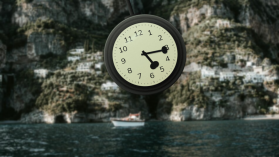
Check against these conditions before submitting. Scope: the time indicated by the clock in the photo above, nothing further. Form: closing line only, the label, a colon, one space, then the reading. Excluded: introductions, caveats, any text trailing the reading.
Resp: 5:16
